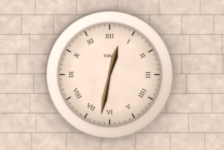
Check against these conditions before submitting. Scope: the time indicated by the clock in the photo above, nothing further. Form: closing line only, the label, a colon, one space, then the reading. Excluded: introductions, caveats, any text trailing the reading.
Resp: 12:32
